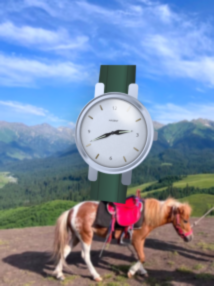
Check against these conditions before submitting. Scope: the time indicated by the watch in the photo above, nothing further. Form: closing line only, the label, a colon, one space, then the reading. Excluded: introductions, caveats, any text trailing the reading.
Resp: 2:41
